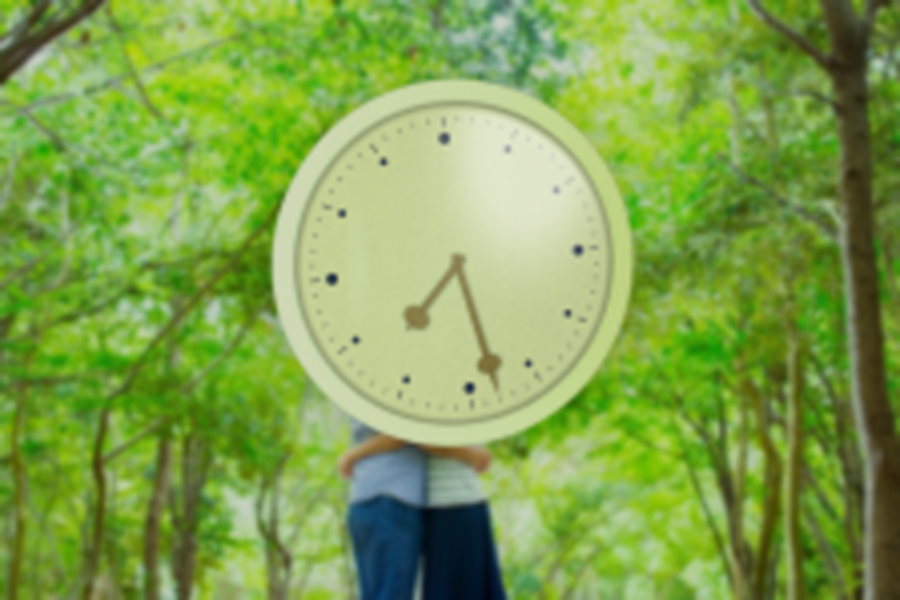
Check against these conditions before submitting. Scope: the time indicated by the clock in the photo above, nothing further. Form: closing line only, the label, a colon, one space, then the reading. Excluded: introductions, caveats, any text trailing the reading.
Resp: 7:28
